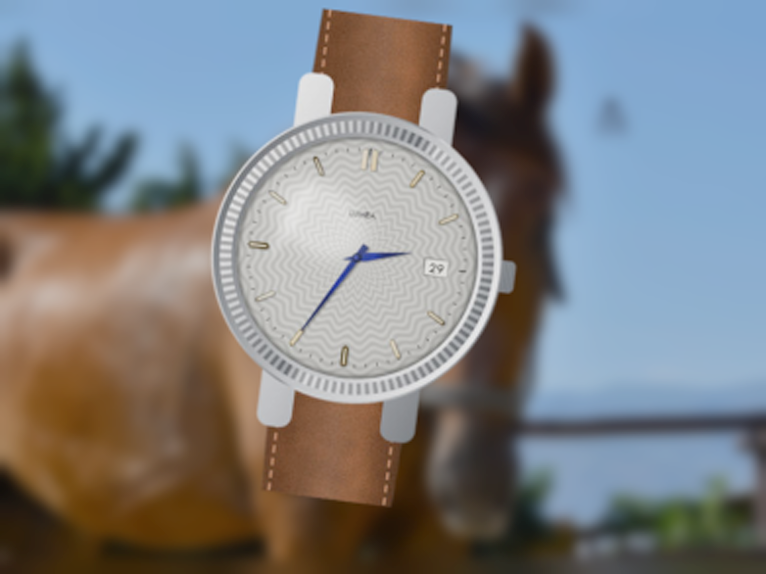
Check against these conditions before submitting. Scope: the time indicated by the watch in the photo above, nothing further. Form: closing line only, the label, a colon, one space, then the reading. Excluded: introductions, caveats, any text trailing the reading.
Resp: 2:35
